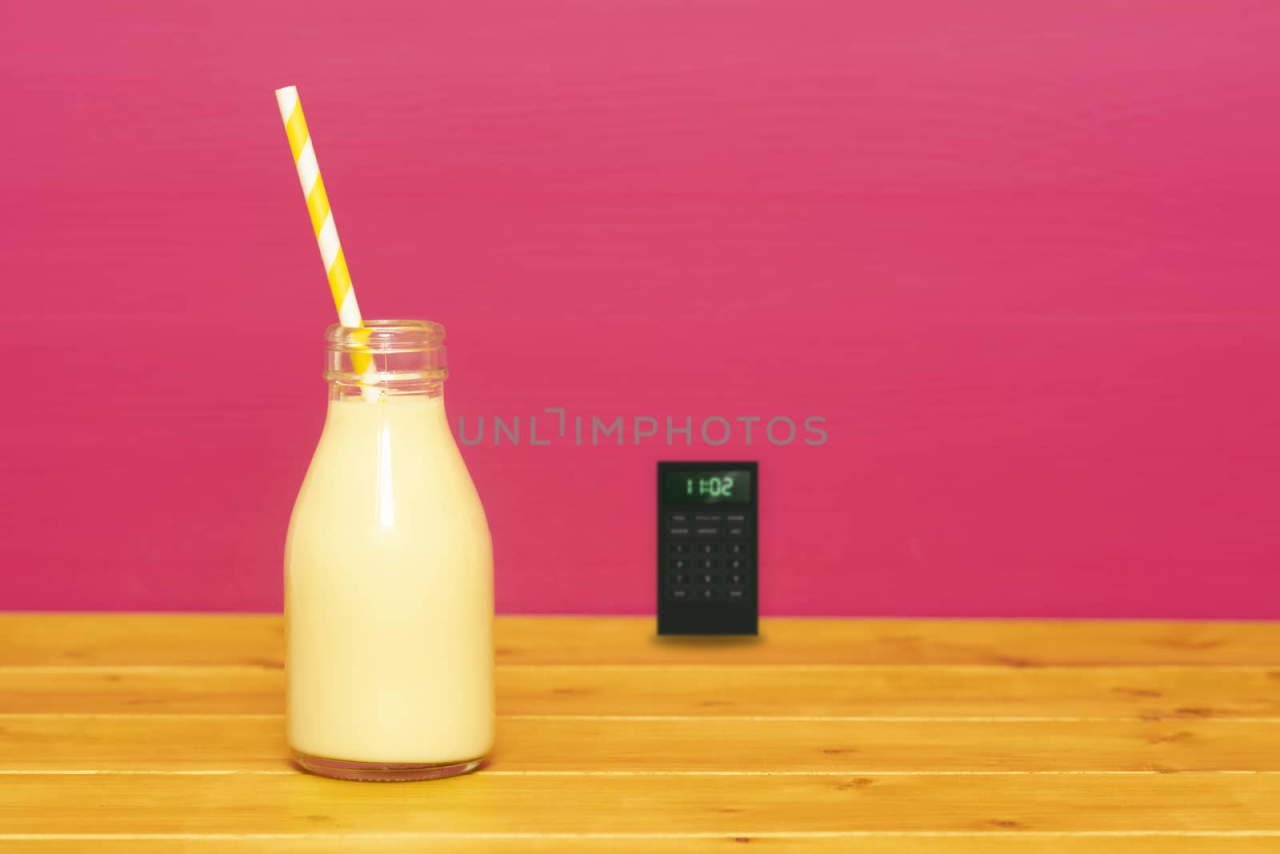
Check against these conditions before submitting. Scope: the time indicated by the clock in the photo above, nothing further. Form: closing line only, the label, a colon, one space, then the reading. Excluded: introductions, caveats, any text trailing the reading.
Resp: 11:02
